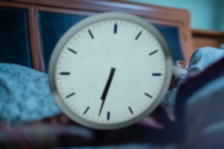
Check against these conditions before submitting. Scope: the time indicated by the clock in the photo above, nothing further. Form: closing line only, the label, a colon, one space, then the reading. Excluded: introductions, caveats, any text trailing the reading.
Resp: 6:32
